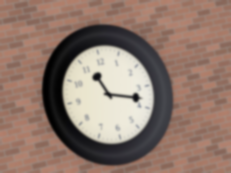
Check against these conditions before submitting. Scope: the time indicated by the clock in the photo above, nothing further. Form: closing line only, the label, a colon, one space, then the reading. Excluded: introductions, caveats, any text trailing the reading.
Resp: 11:18
